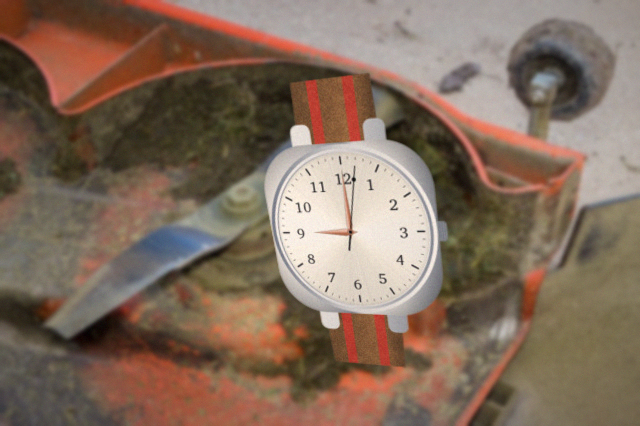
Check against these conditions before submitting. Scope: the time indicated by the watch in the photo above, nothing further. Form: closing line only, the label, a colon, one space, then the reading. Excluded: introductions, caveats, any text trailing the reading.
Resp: 9:00:02
